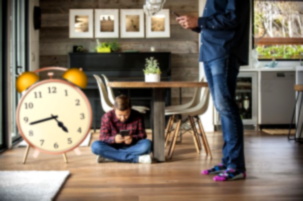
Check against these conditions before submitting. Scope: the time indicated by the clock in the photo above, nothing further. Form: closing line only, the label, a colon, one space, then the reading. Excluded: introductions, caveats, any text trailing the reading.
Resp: 4:43
